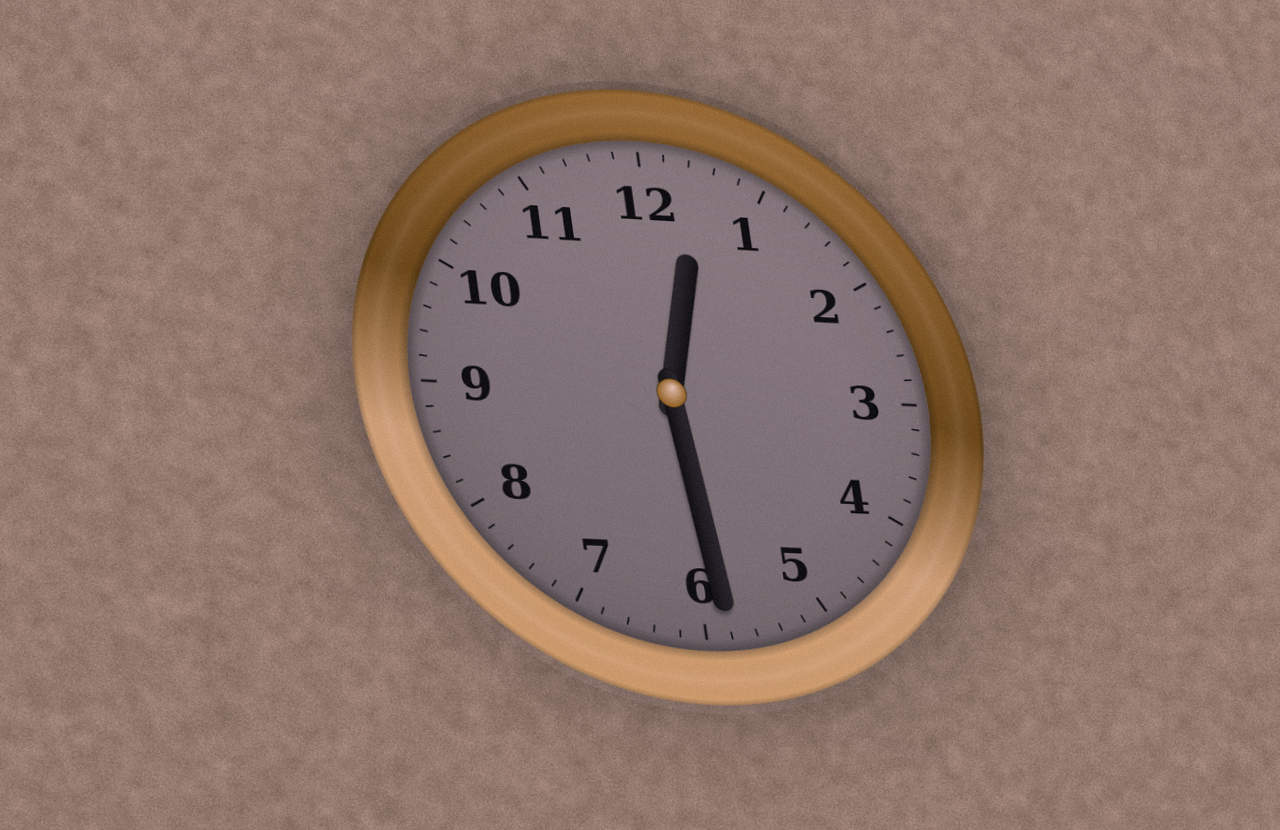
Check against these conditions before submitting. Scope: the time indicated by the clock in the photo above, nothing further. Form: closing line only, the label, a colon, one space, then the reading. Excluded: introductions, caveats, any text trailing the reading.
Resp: 12:29
